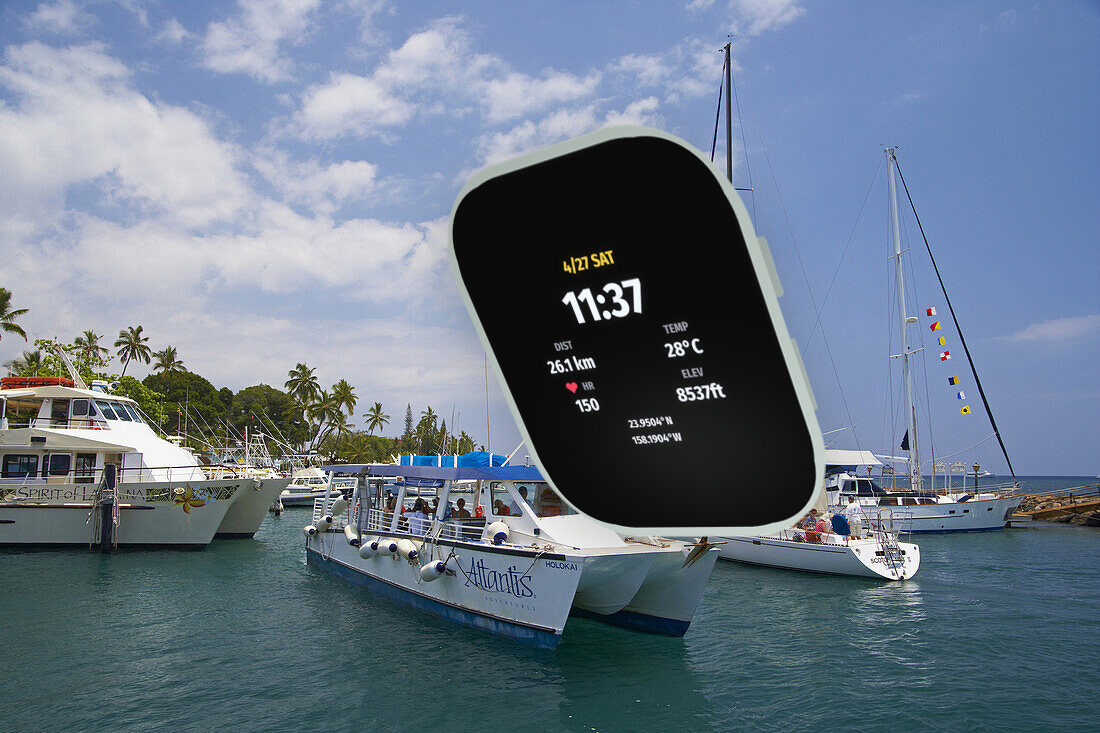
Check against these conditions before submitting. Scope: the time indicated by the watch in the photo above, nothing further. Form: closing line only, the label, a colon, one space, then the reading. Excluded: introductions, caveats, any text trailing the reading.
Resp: 11:37
